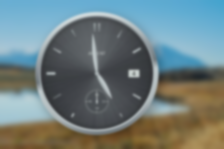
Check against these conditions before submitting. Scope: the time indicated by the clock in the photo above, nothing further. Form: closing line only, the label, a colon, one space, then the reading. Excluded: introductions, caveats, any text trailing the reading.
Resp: 4:59
